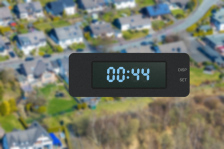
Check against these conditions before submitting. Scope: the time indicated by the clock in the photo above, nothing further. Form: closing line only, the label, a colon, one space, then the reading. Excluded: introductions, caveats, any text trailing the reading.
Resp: 0:44
